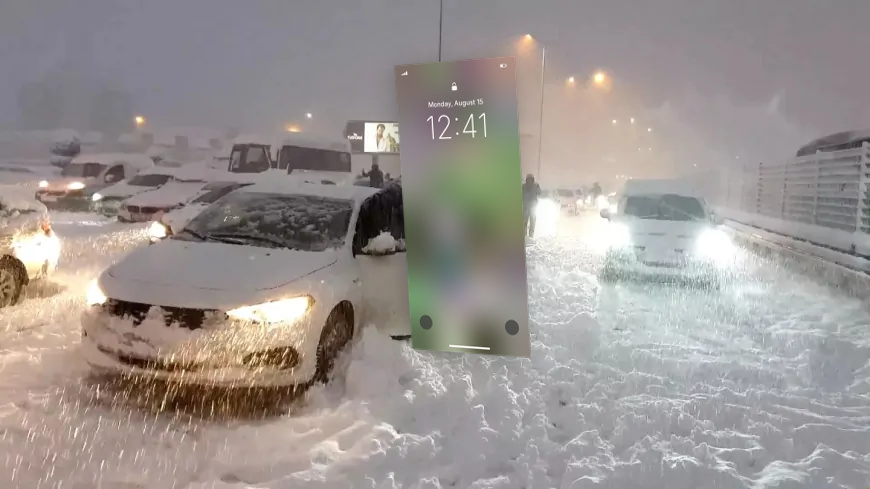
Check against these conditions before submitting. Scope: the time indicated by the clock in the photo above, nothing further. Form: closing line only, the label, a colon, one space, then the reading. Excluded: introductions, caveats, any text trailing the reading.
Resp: 12:41
